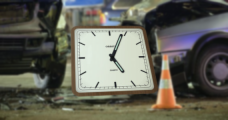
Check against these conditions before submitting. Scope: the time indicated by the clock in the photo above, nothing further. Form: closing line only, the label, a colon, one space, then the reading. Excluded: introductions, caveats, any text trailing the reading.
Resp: 5:04
